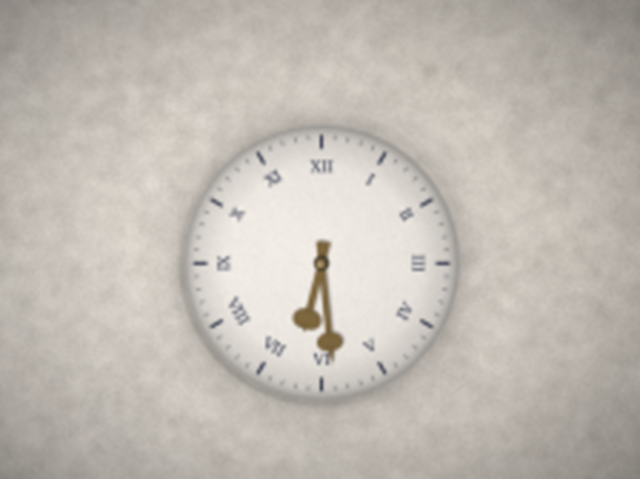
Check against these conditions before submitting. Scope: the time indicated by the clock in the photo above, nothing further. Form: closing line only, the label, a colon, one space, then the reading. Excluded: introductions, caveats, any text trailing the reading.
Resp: 6:29
